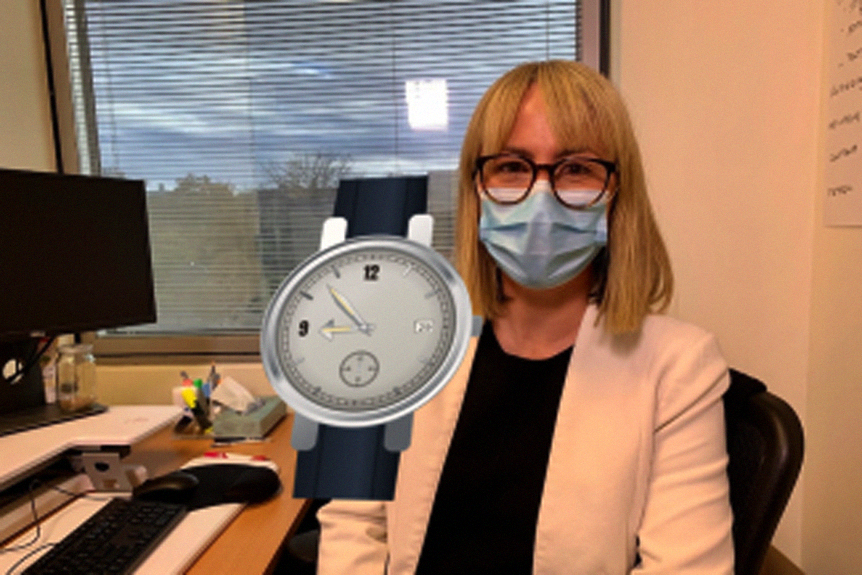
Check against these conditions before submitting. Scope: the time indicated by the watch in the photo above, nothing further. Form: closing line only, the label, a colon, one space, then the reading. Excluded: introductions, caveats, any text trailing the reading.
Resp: 8:53
